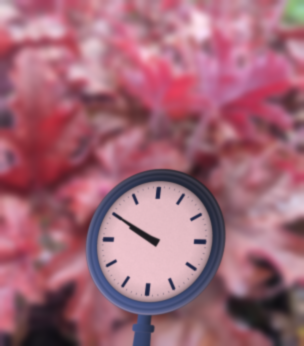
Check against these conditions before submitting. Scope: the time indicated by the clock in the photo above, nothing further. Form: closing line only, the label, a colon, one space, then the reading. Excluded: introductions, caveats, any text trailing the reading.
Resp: 9:50
